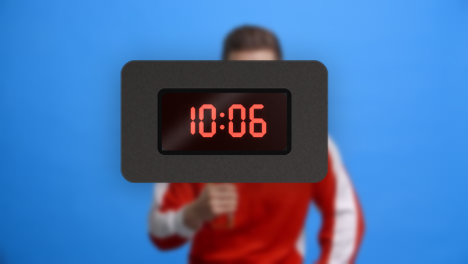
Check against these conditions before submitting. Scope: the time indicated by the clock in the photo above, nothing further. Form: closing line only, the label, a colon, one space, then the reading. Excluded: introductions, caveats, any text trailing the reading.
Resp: 10:06
